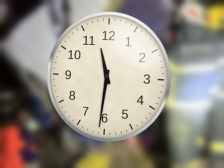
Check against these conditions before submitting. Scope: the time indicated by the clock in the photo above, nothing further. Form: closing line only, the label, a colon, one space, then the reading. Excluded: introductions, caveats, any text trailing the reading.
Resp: 11:31
